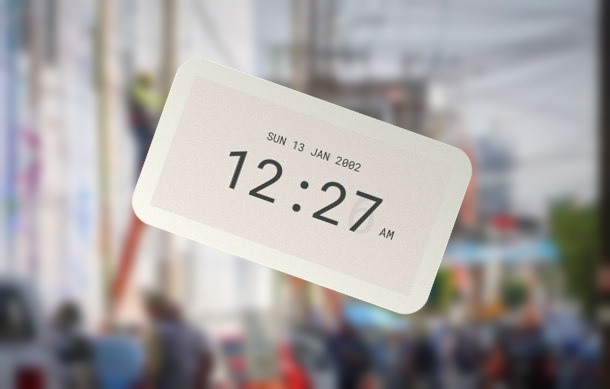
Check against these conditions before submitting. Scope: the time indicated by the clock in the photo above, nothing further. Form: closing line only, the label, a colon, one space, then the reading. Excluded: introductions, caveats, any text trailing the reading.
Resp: 12:27
